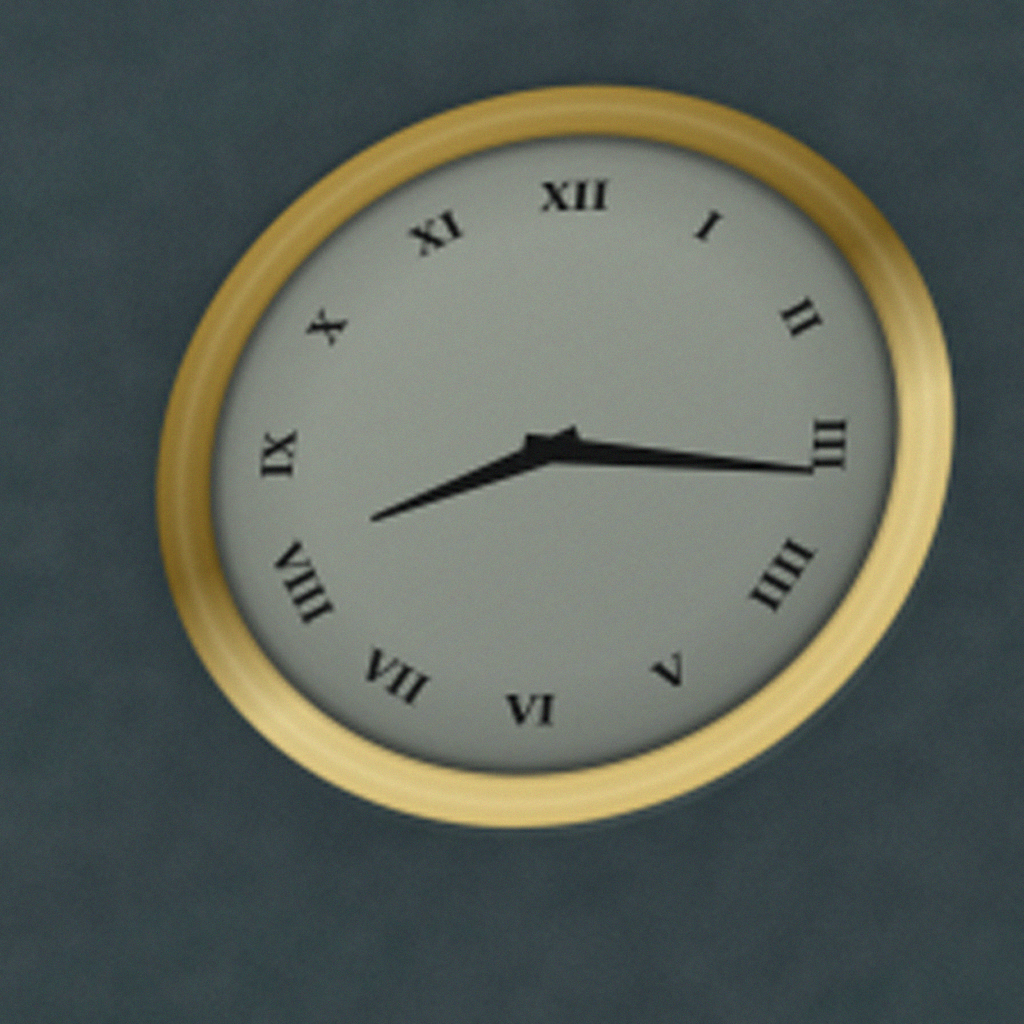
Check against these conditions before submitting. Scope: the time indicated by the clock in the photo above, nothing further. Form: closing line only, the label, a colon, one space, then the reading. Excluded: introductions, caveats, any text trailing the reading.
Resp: 8:16
